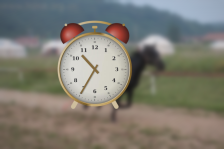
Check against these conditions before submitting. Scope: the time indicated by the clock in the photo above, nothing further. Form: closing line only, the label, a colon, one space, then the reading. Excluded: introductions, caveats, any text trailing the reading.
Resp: 10:35
